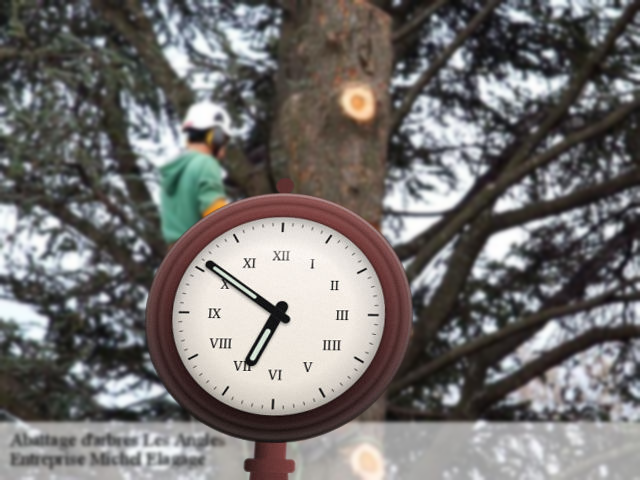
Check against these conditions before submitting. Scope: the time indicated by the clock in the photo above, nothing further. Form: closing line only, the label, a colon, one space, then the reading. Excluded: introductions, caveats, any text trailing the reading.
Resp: 6:51
